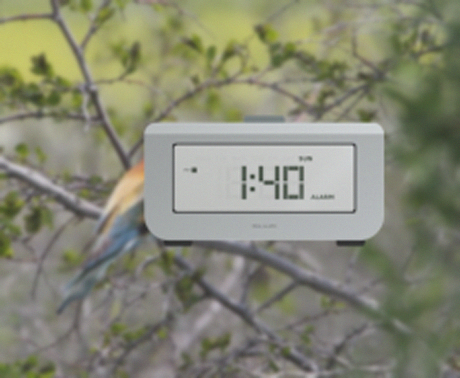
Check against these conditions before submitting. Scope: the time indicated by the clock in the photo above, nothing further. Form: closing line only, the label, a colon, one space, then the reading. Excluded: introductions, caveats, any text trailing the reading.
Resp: 1:40
